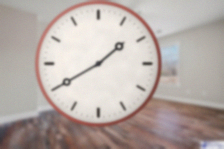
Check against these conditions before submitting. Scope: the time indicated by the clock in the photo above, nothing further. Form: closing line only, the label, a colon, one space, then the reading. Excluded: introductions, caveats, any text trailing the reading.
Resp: 1:40
